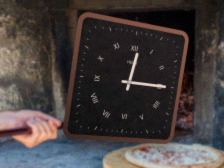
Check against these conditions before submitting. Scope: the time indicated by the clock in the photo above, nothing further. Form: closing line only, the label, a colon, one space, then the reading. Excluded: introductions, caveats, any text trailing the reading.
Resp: 12:15
